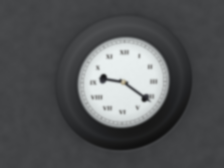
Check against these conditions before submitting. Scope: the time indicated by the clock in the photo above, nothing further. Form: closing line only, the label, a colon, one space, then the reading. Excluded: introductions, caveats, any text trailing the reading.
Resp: 9:21
